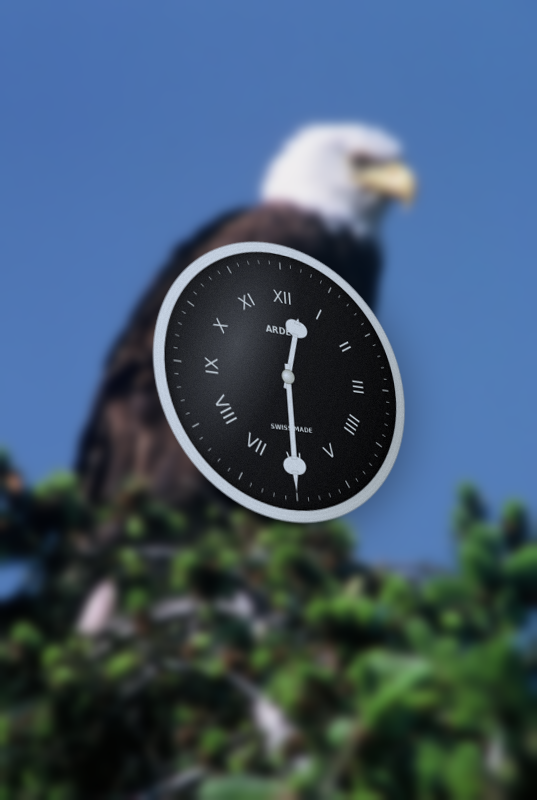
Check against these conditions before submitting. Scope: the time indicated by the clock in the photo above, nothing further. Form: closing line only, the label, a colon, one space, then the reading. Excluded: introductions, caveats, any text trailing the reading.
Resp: 12:30
